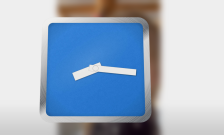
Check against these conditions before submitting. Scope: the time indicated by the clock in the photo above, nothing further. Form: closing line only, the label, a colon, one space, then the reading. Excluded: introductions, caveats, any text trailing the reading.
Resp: 8:16
